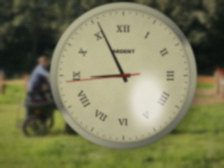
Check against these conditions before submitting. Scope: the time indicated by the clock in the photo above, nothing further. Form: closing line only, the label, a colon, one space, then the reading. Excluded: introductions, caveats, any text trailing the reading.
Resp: 8:55:44
